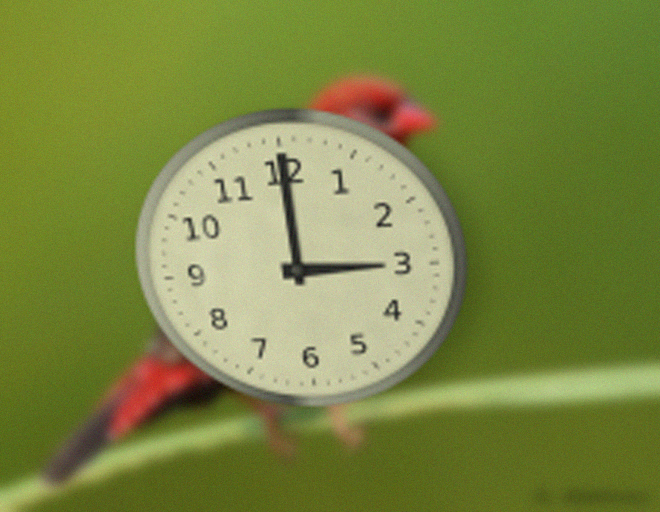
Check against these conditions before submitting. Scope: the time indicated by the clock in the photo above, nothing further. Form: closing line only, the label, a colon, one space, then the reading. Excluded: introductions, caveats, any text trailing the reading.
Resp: 3:00
